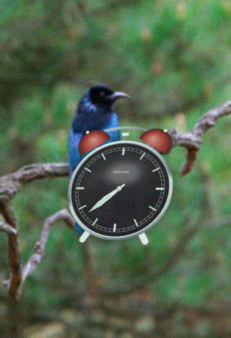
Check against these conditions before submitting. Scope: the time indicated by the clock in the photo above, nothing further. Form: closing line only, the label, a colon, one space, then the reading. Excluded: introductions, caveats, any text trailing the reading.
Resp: 7:38
